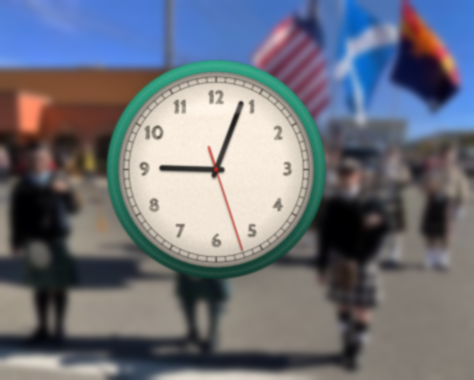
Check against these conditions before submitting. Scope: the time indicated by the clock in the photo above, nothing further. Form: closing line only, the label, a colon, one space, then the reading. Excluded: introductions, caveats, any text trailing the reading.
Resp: 9:03:27
